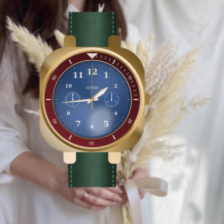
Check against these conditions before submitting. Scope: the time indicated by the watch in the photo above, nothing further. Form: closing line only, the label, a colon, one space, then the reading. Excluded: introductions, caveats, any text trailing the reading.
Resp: 1:44
